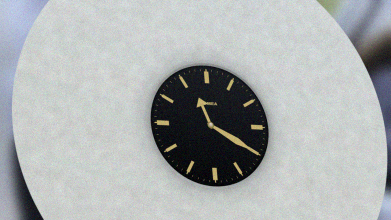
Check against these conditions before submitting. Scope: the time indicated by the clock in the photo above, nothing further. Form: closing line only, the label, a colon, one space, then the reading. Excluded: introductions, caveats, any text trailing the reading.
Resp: 11:20
